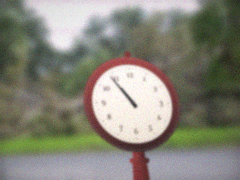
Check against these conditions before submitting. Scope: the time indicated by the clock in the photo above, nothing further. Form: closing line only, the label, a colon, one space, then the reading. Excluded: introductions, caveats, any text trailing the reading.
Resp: 10:54
